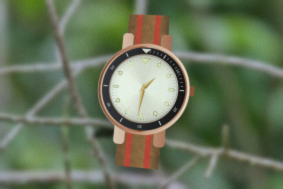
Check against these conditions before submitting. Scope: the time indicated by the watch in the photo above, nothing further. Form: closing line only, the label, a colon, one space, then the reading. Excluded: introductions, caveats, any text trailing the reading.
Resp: 1:31
